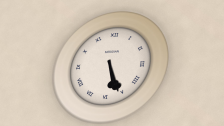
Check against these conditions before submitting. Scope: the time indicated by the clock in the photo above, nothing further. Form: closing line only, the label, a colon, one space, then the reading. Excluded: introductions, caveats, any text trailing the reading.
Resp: 5:26
